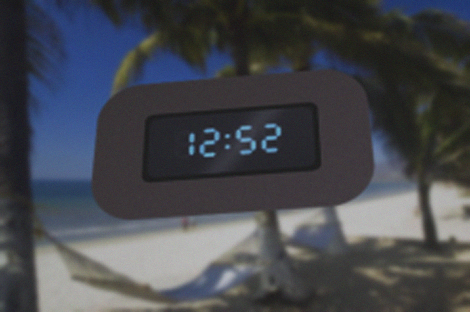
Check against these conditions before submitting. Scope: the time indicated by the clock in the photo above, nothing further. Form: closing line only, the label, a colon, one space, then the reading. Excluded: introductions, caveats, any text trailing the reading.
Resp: 12:52
